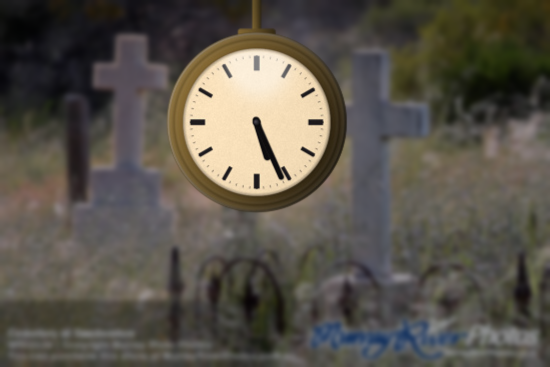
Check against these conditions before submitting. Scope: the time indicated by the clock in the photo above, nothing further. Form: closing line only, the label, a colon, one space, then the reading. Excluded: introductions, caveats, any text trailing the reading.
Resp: 5:26
